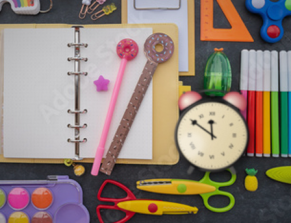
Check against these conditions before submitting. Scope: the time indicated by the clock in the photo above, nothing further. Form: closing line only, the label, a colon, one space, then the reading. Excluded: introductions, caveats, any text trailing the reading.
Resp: 11:51
